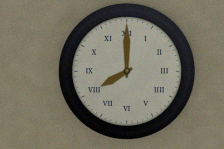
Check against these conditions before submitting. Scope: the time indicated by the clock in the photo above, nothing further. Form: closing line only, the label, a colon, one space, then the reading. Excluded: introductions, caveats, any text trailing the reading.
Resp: 8:00
